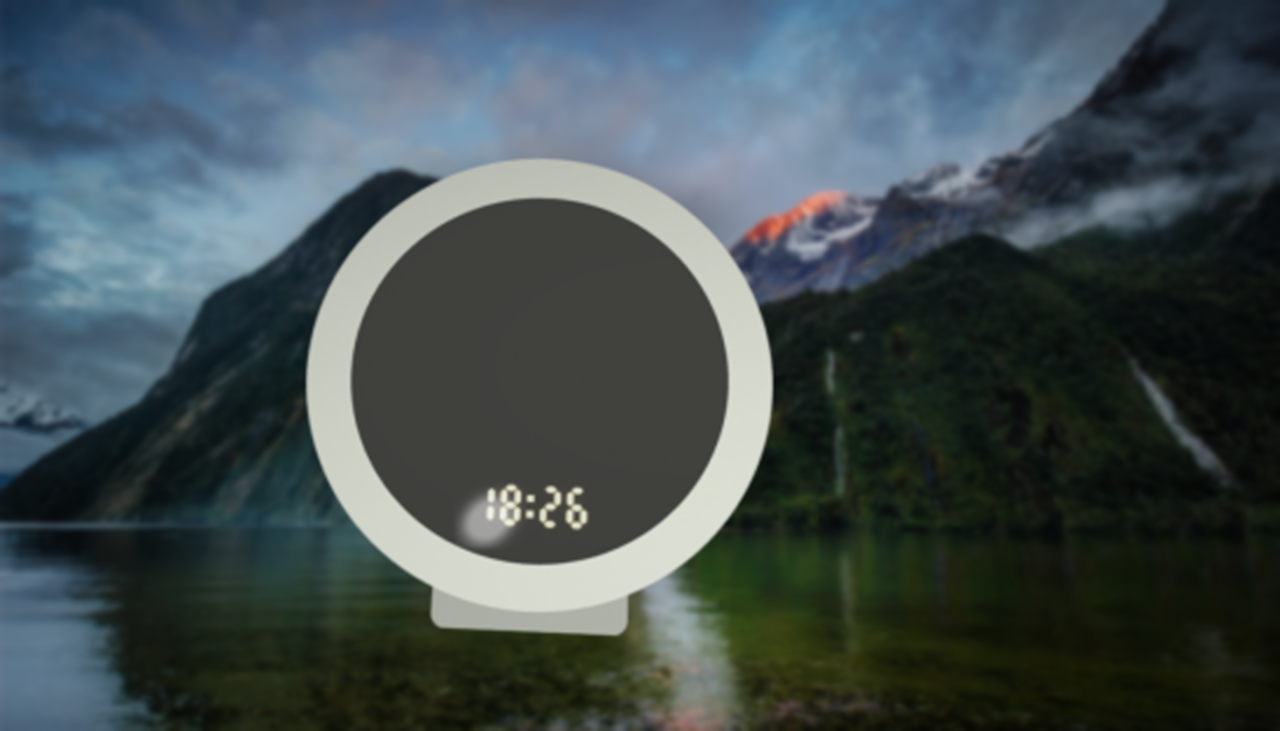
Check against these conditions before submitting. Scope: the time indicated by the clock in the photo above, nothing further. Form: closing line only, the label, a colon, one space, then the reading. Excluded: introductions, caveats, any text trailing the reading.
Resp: 18:26
